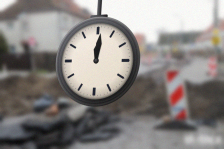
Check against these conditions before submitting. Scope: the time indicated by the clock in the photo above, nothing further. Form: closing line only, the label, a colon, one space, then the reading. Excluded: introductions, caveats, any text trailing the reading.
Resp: 12:01
